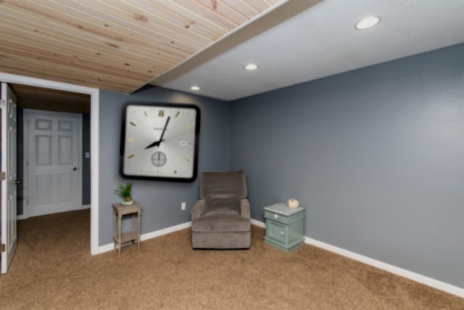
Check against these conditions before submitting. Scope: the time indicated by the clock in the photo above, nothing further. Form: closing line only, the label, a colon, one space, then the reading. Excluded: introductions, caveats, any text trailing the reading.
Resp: 8:03
